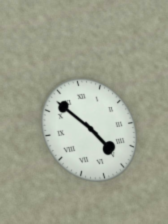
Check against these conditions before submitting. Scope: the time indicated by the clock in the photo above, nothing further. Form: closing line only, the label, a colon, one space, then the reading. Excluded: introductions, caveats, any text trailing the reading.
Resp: 4:53
